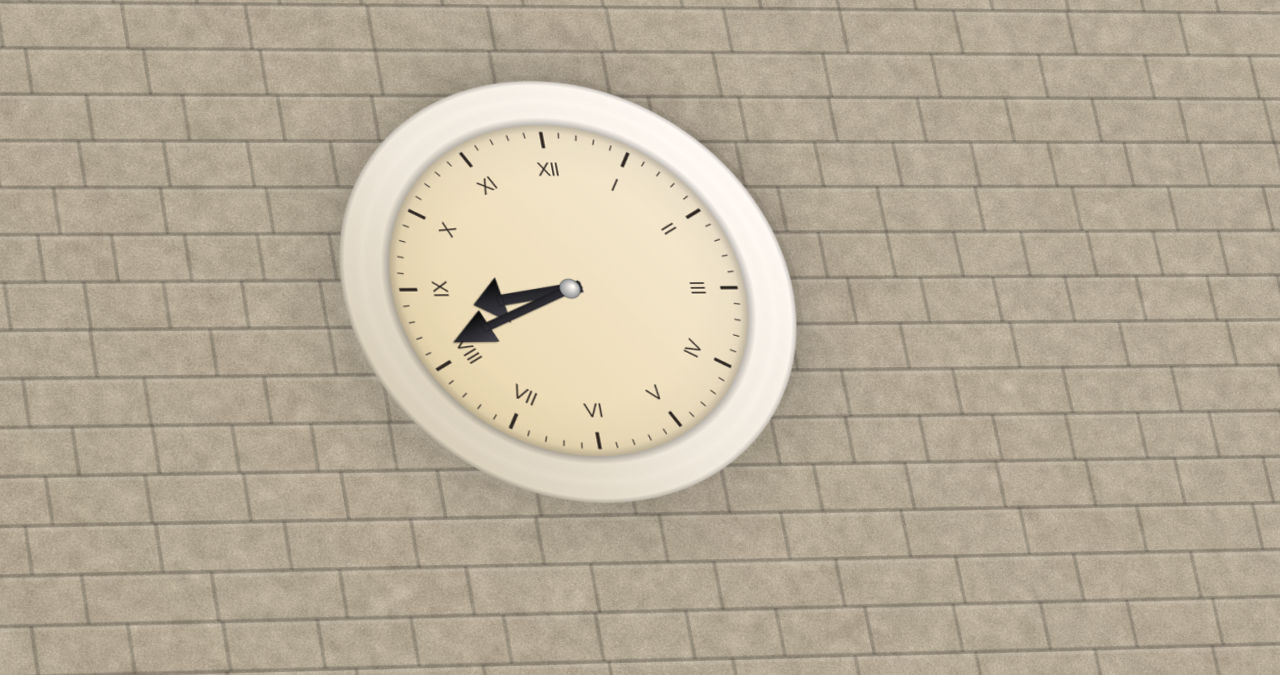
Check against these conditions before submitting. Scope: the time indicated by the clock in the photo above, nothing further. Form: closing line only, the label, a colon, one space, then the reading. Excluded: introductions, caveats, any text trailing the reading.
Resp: 8:41
